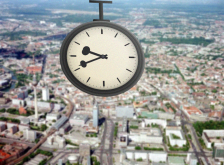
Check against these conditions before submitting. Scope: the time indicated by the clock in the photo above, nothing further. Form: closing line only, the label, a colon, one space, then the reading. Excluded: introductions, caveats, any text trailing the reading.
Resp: 9:41
